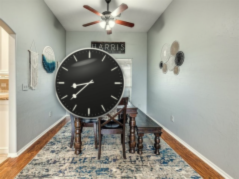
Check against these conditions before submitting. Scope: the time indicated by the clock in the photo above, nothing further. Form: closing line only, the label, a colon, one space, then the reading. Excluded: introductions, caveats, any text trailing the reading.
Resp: 8:38
